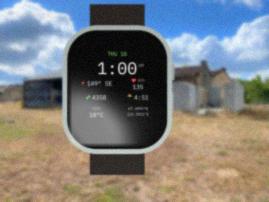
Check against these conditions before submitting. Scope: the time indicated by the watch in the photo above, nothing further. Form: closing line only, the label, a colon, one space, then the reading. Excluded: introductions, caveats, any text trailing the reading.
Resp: 1:00
